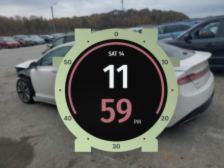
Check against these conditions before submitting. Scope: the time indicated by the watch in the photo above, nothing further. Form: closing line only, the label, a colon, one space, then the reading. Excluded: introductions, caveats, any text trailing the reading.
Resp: 11:59
